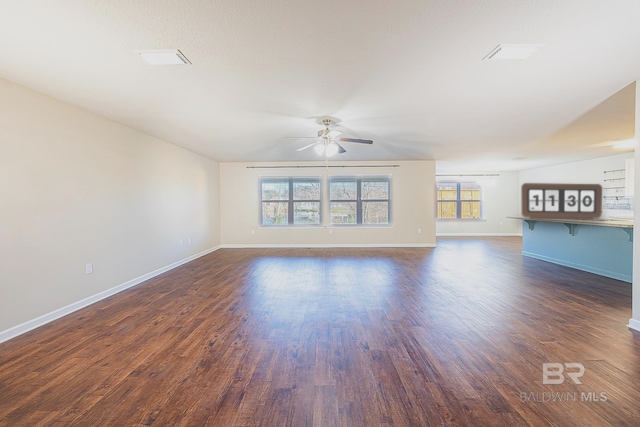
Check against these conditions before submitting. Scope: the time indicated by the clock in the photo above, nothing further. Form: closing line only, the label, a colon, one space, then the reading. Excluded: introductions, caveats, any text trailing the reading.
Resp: 11:30
